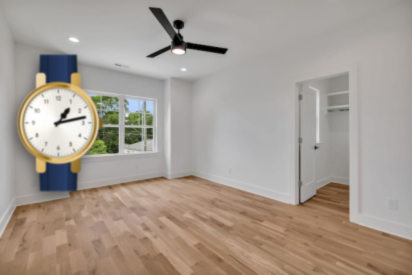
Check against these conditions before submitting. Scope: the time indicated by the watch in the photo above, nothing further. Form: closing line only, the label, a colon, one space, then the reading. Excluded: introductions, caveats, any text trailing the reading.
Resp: 1:13
